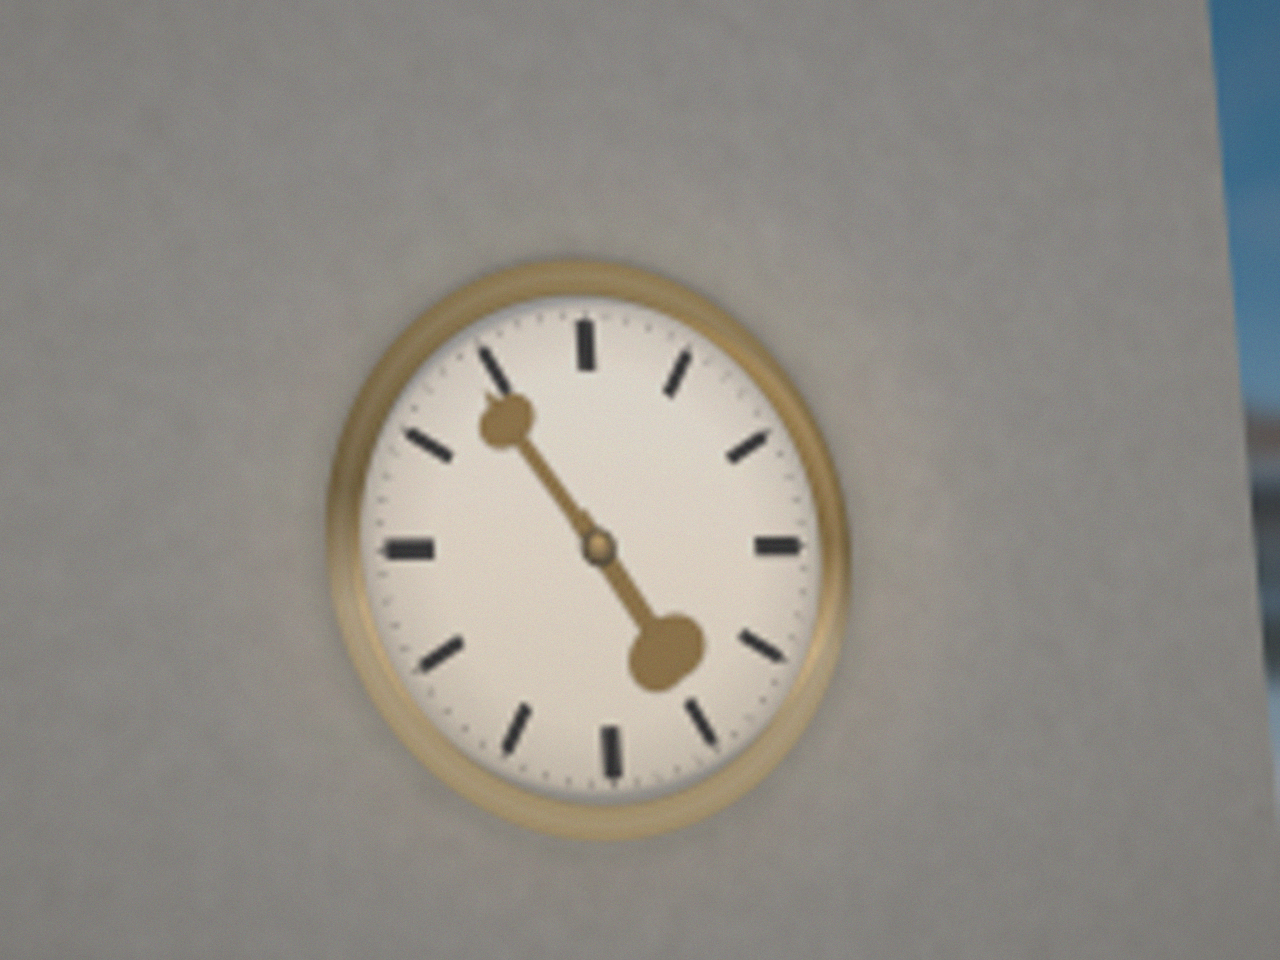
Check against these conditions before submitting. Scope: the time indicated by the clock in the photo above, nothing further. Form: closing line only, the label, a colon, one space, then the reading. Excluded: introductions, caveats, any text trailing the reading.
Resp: 4:54
